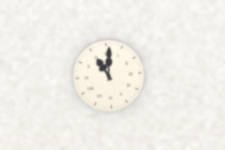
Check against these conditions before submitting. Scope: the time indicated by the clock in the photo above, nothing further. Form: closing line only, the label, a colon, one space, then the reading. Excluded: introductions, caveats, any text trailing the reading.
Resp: 11:01
